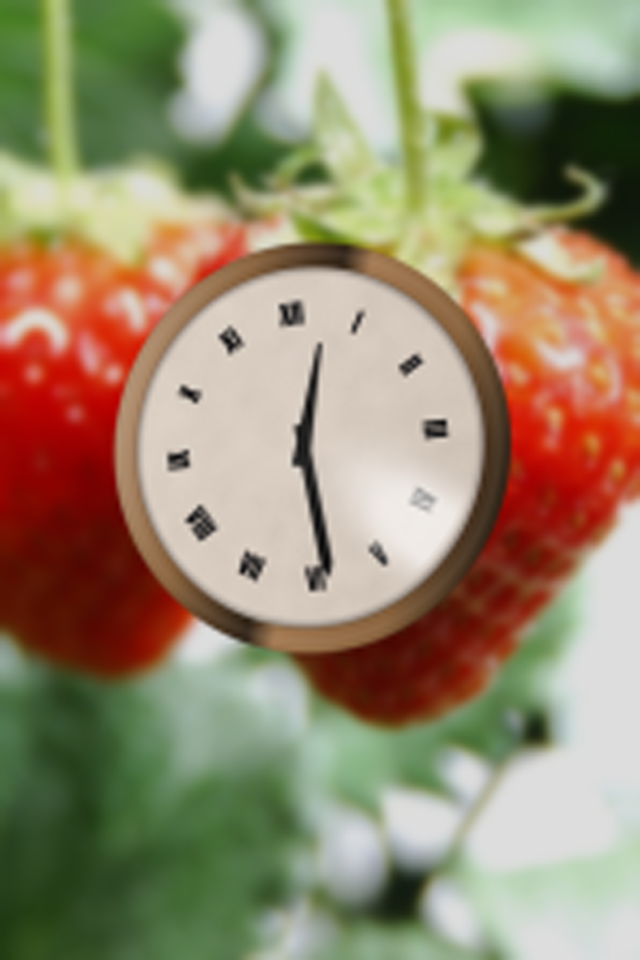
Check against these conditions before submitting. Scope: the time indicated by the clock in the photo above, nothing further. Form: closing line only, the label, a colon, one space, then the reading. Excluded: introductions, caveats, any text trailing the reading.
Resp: 12:29
